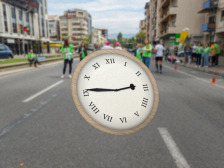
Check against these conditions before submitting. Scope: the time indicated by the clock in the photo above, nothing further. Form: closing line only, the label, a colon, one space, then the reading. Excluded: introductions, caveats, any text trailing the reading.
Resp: 2:46
